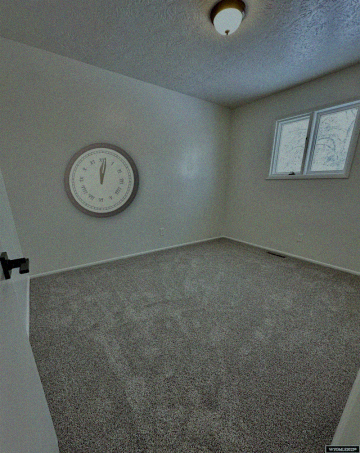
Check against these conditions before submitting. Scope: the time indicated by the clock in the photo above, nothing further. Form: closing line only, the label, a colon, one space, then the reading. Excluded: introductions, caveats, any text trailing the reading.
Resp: 12:01
